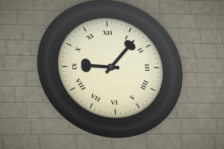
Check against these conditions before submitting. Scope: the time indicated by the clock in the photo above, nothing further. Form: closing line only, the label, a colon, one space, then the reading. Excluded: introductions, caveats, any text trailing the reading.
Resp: 9:07
